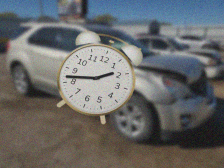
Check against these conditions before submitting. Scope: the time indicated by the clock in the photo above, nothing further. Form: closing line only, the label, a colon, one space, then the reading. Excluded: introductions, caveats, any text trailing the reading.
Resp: 1:42
